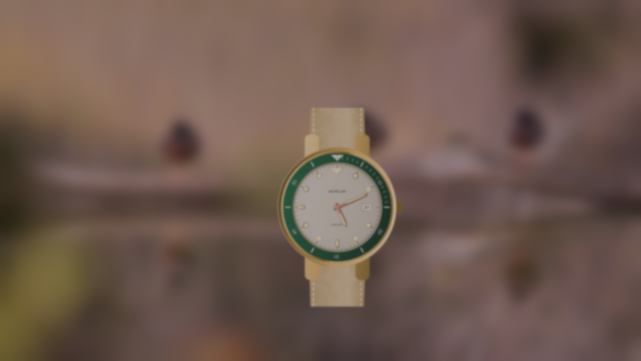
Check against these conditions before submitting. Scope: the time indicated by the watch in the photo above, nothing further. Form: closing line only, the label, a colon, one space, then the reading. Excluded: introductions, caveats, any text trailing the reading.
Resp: 5:11
